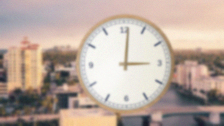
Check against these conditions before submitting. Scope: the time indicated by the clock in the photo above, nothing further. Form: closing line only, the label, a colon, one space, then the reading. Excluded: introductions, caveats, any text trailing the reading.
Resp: 3:01
